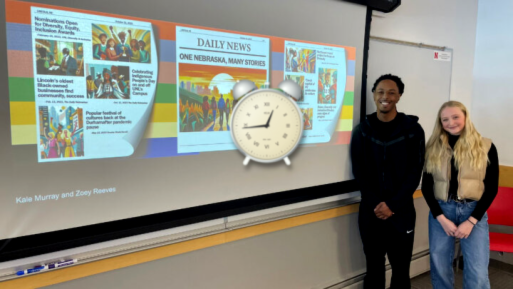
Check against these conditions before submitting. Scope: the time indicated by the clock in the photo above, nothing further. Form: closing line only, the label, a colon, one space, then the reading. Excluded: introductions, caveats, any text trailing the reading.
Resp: 12:44
